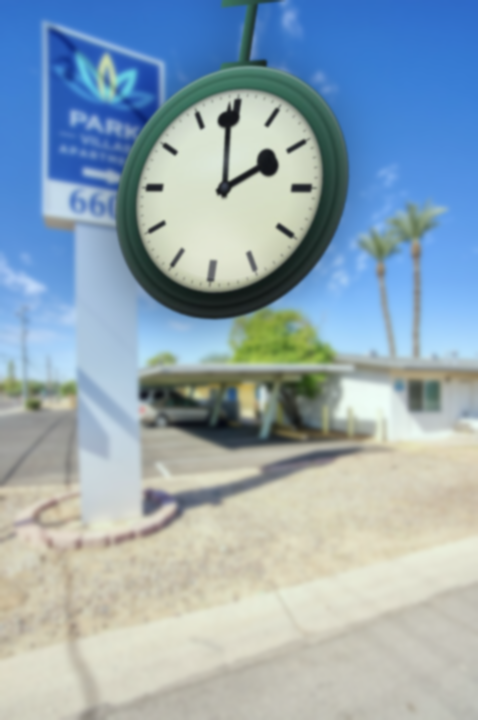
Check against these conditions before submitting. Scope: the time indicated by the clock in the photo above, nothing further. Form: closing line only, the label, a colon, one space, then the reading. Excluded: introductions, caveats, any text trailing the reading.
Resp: 1:59
